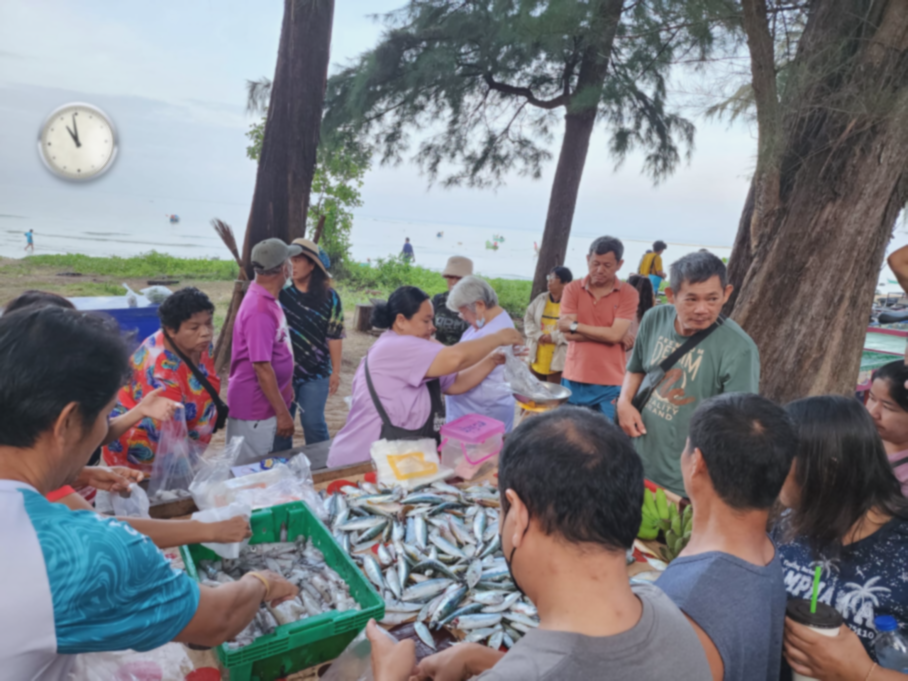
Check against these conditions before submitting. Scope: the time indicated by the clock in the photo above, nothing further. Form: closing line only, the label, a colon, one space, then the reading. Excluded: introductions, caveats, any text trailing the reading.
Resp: 10:59
